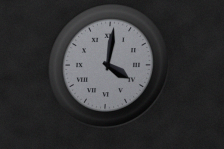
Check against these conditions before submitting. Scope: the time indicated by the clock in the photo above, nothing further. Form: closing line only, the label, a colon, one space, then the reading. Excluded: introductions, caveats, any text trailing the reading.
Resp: 4:01
